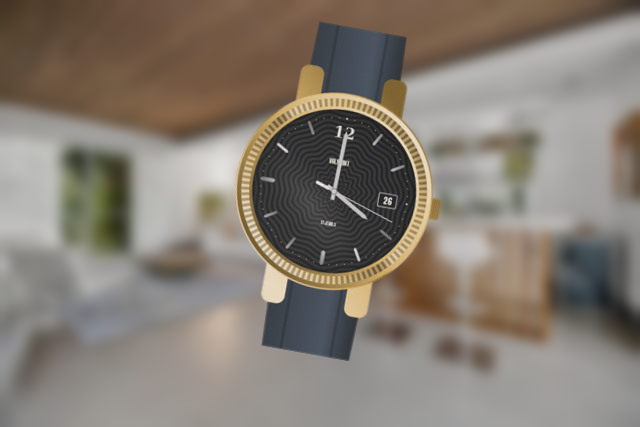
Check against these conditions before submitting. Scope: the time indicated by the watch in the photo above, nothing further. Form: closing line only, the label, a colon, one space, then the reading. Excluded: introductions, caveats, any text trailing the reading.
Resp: 4:00:18
